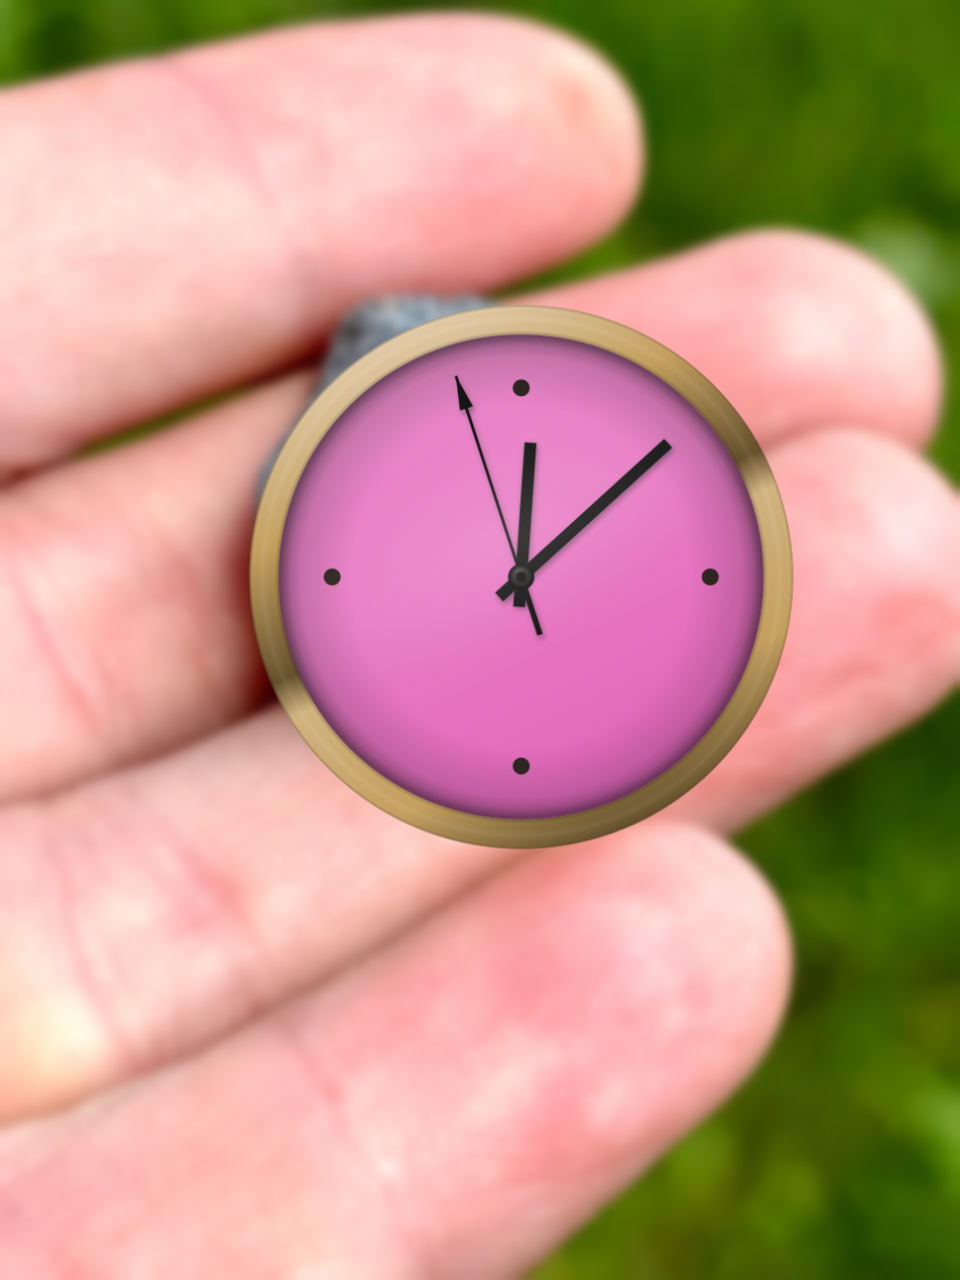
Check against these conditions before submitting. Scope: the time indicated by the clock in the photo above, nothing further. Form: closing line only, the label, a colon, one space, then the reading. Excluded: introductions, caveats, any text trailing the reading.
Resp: 12:07:57
